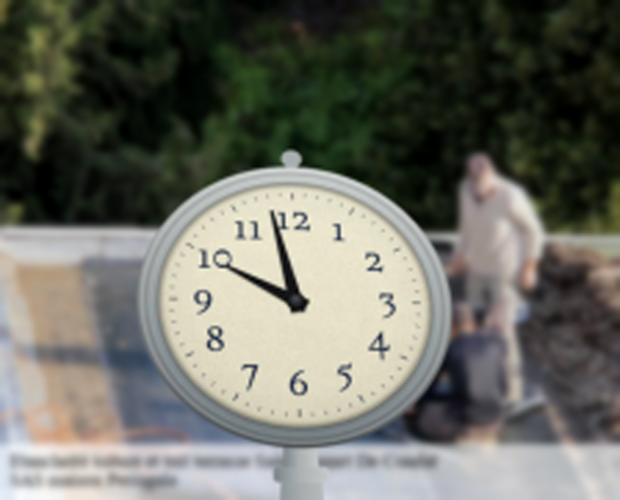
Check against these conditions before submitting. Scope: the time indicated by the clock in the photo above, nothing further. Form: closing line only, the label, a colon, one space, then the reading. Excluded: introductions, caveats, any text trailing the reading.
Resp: 9:58
